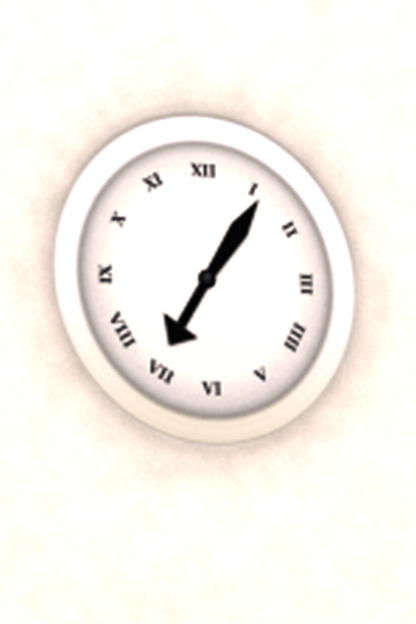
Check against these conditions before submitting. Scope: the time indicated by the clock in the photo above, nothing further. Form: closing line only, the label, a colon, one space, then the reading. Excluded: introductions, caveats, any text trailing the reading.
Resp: 7:06
